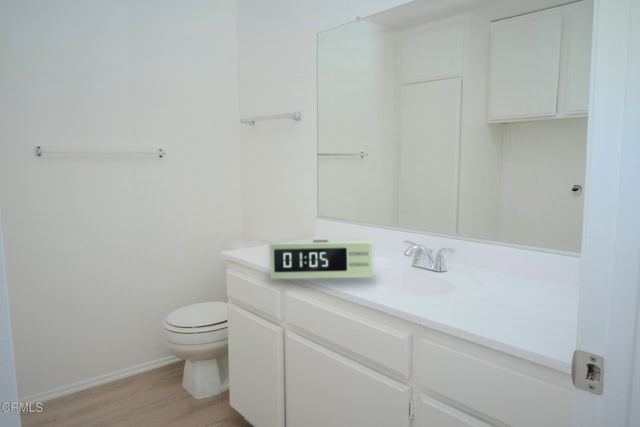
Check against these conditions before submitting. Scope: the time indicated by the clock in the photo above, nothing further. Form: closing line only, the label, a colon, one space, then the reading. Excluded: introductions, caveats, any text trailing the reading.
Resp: 1:05
